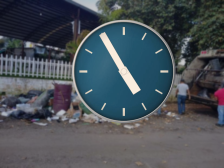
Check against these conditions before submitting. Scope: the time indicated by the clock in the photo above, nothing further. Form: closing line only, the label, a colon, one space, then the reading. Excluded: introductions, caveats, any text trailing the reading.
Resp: 4:55
